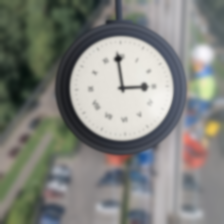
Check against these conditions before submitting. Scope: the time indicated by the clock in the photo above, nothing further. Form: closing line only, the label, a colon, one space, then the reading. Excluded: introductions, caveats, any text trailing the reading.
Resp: 2:59
